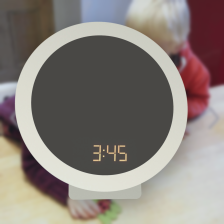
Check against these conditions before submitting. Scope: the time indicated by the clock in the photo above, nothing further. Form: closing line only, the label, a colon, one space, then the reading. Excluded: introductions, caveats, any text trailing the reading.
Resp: 3:45
